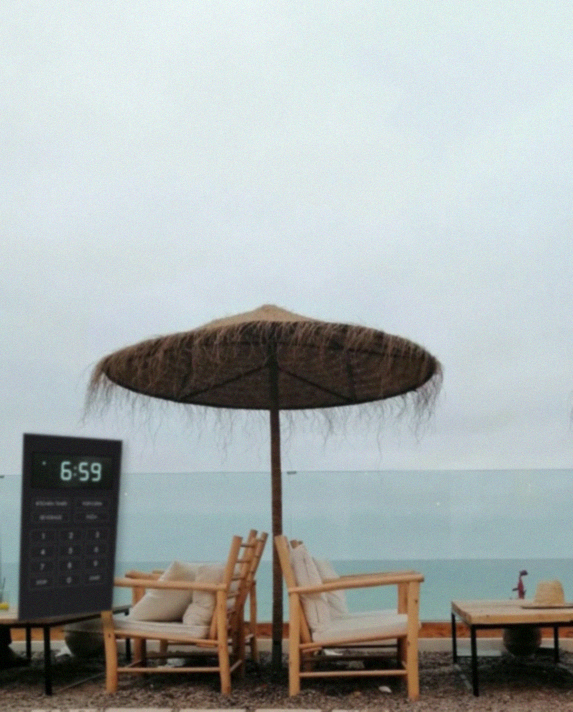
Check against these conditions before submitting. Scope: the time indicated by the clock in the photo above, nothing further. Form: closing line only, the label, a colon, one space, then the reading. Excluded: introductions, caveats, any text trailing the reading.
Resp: 6:59
